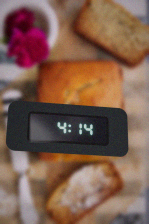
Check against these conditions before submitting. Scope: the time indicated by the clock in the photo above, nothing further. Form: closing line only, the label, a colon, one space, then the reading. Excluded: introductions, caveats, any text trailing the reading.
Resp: 4:14
